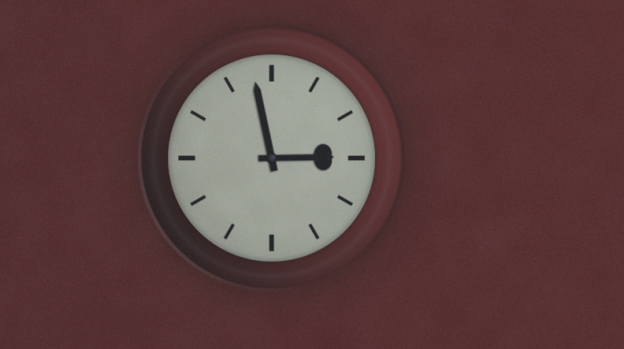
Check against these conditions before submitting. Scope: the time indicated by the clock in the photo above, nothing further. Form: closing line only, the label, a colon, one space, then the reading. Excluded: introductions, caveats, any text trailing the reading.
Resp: 2:58
